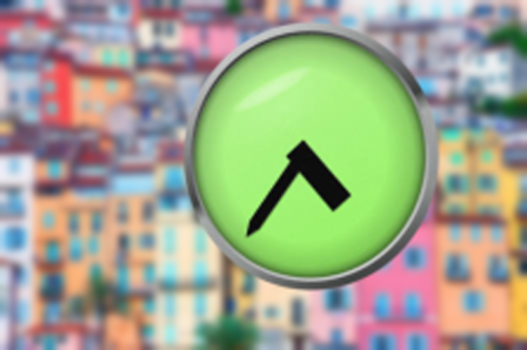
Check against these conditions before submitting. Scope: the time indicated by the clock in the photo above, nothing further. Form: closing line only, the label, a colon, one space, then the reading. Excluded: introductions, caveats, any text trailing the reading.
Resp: 4:36
